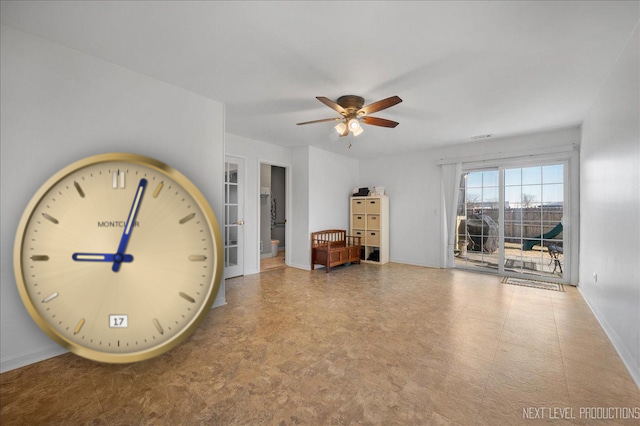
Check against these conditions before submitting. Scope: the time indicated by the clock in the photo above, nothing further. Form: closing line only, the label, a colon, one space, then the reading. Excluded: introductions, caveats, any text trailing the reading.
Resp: 9:03
